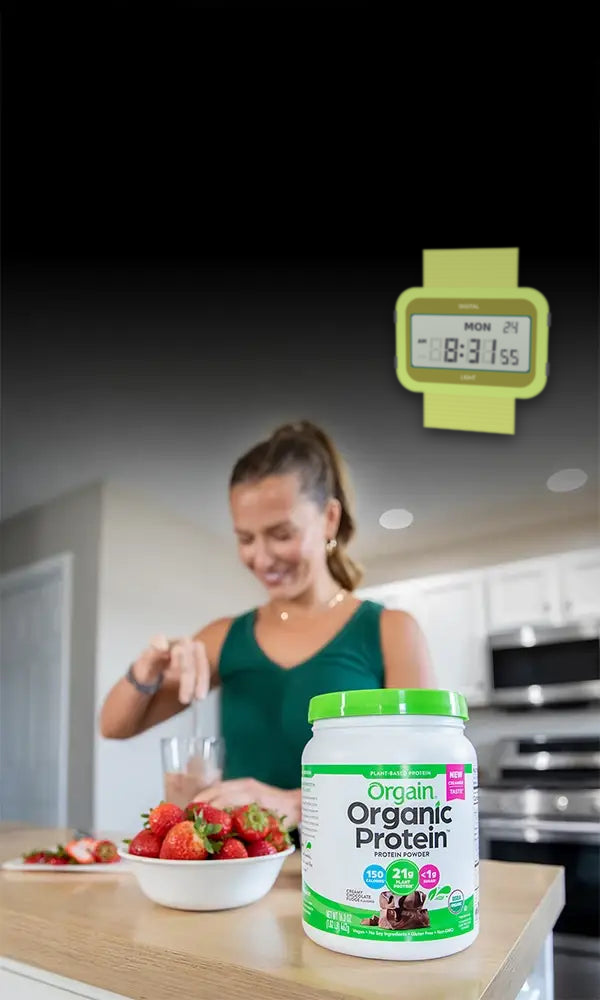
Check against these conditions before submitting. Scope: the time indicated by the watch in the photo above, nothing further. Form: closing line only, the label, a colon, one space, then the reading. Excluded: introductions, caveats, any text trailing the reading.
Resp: 8:31:55
